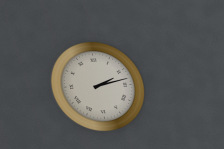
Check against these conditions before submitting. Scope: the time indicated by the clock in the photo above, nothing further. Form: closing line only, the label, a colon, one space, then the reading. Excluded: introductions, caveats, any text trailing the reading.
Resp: 2:13
